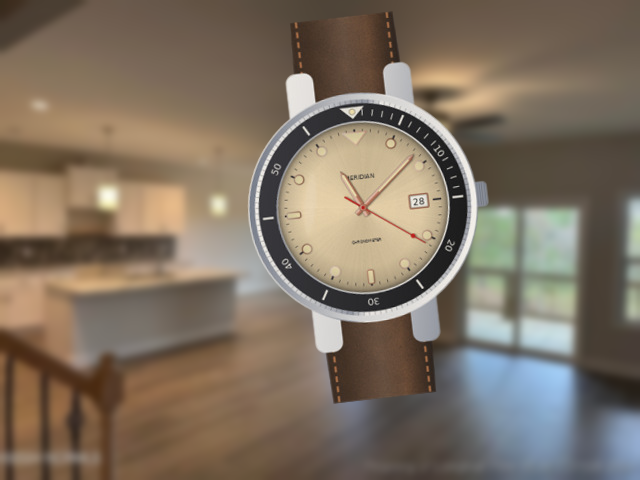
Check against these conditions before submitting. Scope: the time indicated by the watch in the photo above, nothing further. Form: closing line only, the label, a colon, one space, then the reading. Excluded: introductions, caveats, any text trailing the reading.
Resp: 11:08:21
